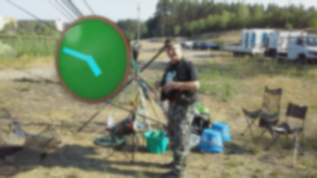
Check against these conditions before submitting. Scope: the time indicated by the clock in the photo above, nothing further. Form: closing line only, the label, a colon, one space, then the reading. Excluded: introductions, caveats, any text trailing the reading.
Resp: 4:48
